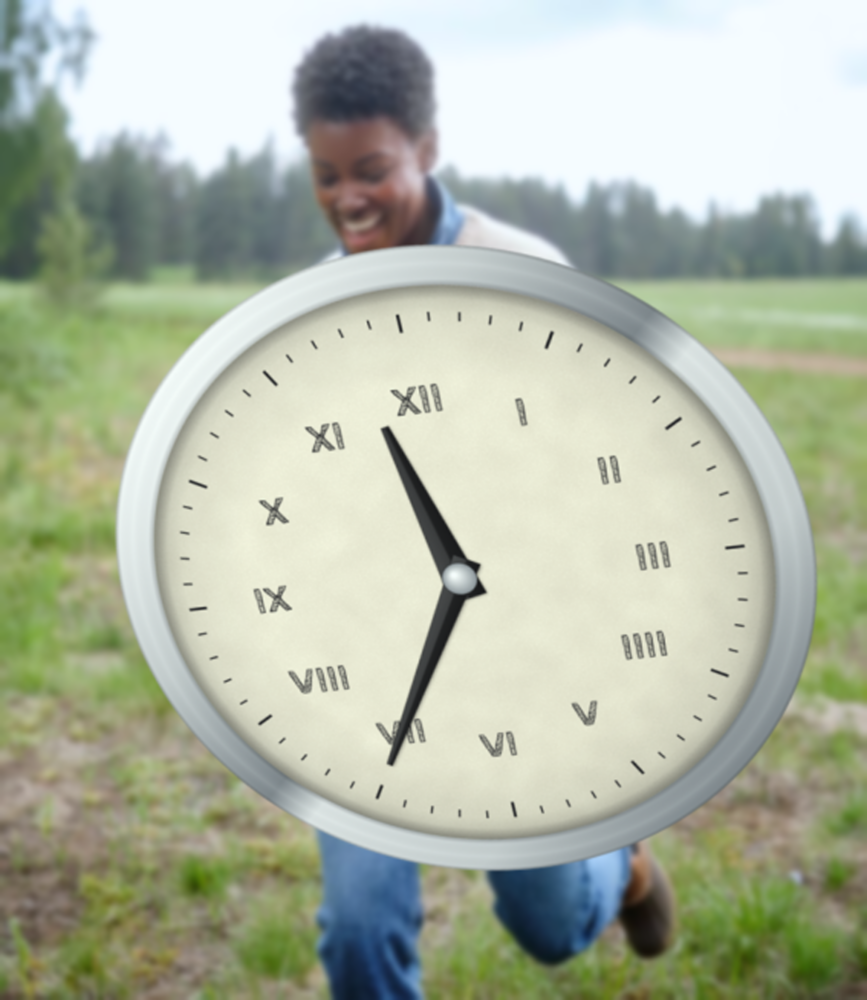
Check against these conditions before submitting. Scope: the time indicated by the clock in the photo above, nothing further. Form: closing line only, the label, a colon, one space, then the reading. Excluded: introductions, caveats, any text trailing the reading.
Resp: 11:35
